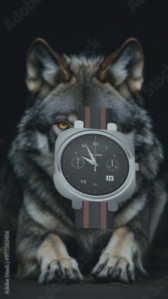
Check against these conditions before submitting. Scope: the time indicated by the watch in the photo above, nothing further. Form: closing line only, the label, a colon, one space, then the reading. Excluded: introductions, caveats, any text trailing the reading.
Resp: 9:56
